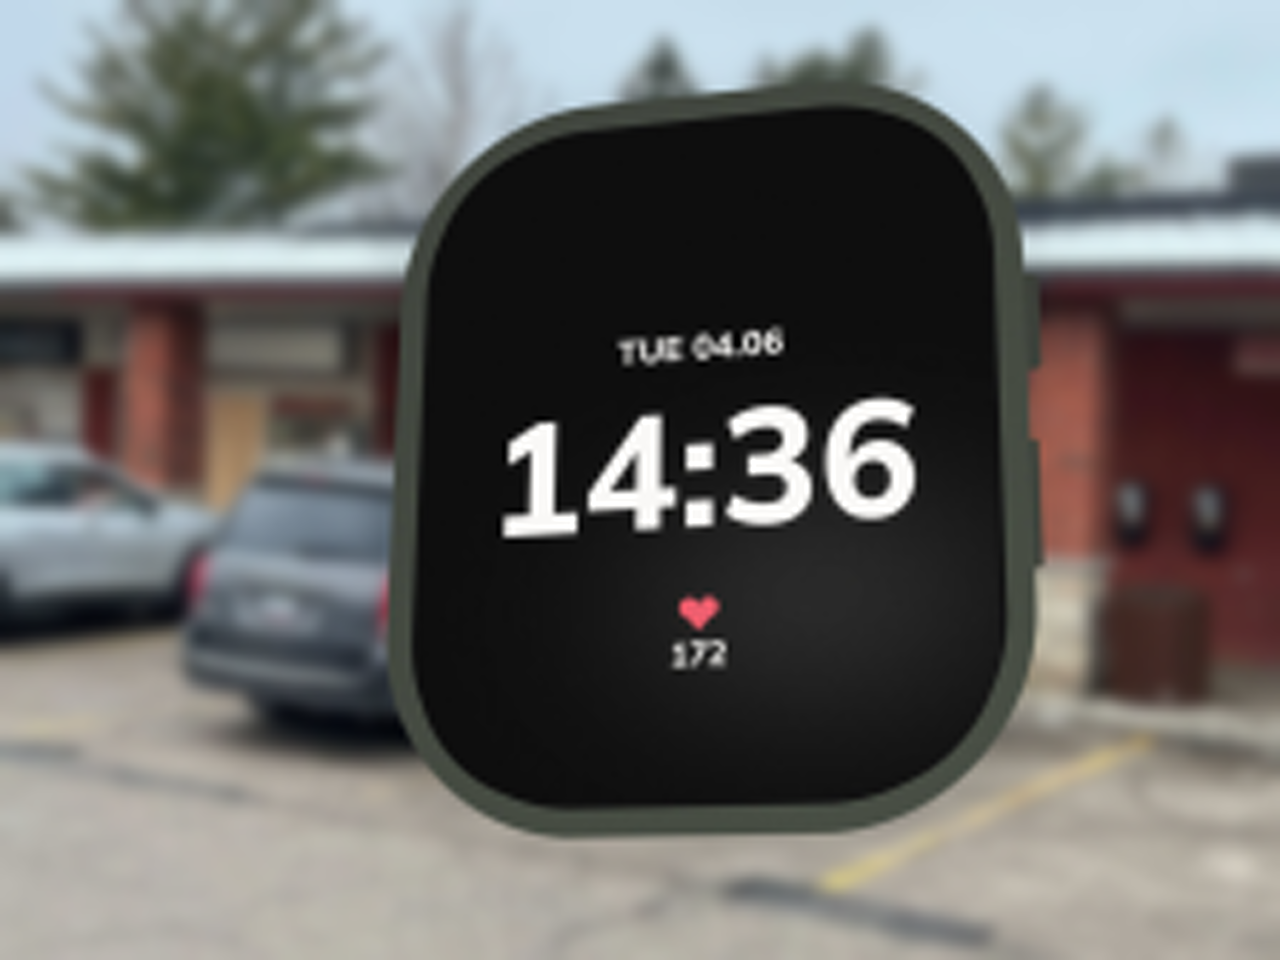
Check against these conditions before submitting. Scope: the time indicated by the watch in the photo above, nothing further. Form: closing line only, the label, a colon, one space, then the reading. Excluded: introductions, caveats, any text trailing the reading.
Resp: 14:36
